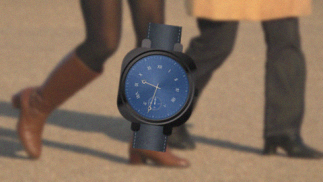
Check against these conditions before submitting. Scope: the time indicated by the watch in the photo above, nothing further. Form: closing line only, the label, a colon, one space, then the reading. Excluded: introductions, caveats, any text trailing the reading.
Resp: 9:32
